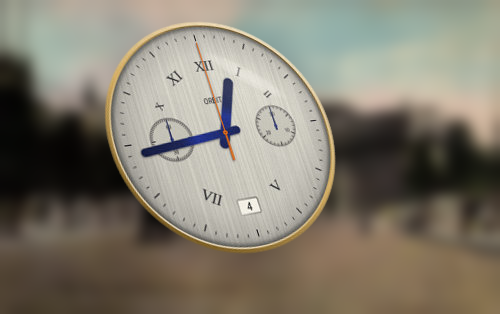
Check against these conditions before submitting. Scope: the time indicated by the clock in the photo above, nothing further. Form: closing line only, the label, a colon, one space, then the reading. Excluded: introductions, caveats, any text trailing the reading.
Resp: 12:44
